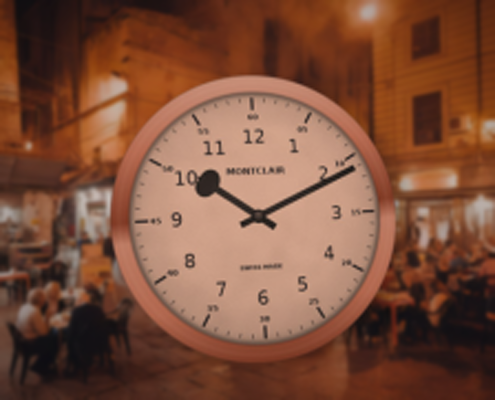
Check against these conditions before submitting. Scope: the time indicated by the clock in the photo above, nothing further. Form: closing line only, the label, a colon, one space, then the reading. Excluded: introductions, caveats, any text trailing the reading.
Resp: 10:11
